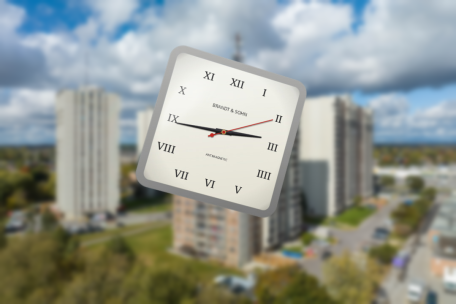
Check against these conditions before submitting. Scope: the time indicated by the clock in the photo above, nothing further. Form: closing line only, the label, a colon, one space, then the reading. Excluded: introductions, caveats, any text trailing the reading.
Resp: 2:44:10
